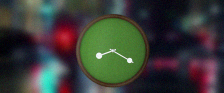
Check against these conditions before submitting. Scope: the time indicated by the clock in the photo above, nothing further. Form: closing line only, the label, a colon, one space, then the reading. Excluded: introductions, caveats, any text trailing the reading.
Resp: 8:20
